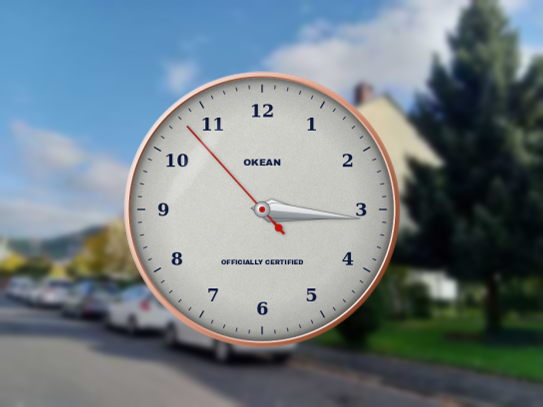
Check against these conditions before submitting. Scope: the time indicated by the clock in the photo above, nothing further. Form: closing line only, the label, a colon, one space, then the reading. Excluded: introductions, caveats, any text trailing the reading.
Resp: 3:15:53
